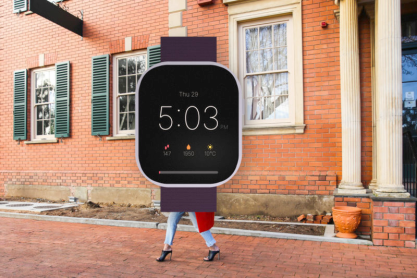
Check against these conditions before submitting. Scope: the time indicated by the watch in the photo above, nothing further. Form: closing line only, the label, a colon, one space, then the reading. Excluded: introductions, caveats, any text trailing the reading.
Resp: 5:03
